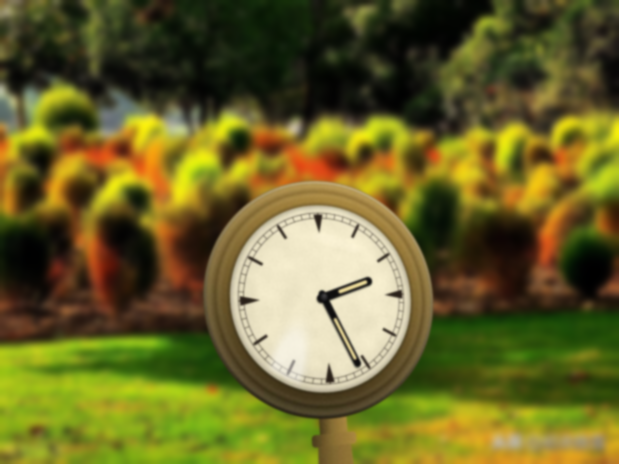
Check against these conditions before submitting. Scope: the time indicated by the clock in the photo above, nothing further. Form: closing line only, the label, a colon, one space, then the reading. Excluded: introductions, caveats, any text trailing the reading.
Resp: 2:26
